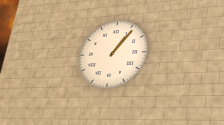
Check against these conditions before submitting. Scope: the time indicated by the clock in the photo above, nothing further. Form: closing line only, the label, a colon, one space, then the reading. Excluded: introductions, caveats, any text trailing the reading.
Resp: 1:06
